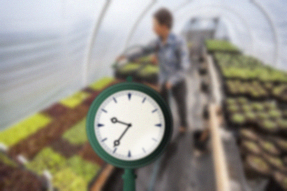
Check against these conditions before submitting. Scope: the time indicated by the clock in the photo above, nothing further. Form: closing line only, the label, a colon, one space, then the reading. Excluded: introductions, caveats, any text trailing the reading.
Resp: 9:36
